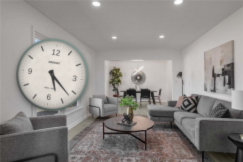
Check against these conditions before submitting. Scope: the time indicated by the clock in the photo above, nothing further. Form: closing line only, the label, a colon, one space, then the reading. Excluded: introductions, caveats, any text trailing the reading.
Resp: 5:22
